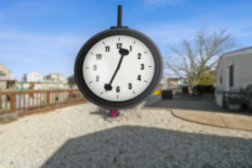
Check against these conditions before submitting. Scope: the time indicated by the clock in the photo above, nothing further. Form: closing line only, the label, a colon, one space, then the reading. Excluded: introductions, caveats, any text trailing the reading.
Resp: 12:34
